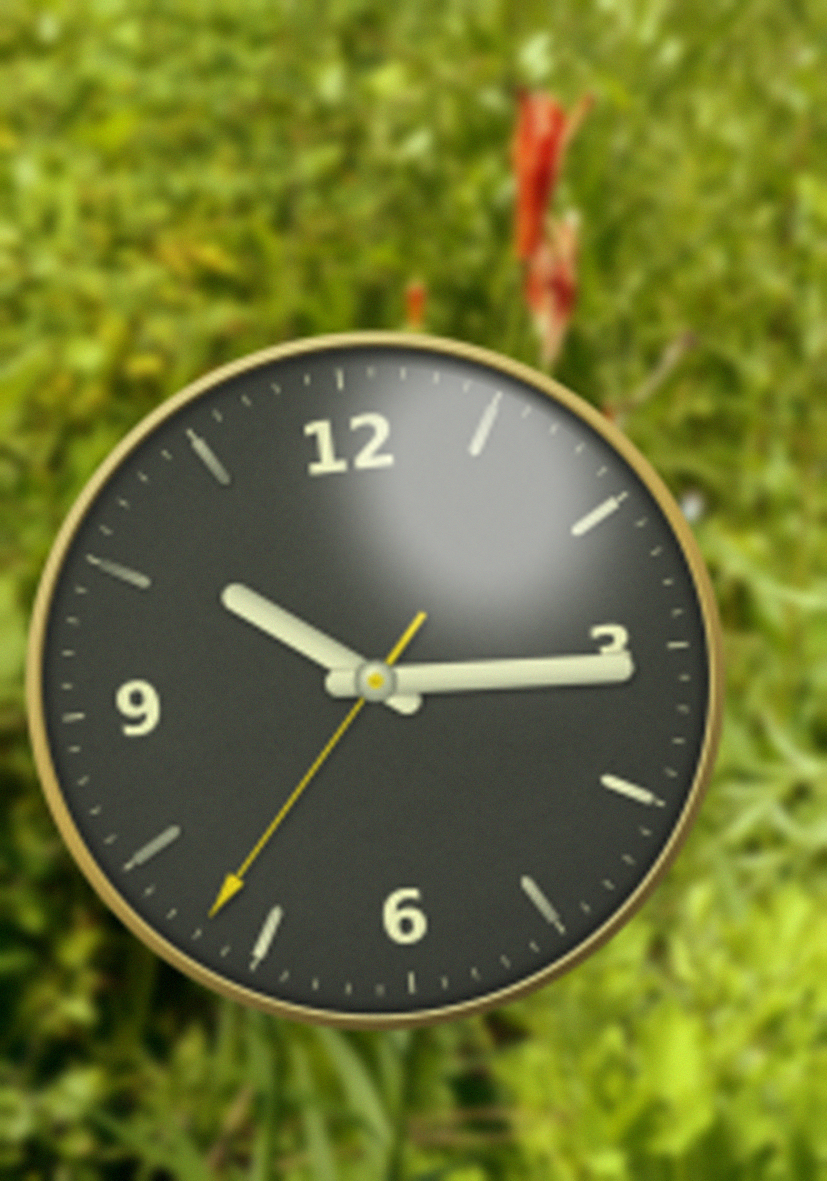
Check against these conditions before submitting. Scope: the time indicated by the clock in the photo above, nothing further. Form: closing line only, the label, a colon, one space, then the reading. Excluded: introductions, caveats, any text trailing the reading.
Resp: 10:15:37
